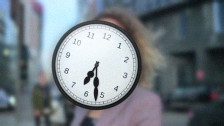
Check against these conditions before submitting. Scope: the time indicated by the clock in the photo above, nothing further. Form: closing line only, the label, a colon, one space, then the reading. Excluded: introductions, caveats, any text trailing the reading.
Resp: 6:27
